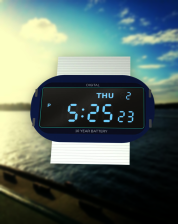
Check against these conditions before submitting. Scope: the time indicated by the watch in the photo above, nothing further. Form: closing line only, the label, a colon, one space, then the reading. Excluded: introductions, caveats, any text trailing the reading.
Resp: 5:25:23
